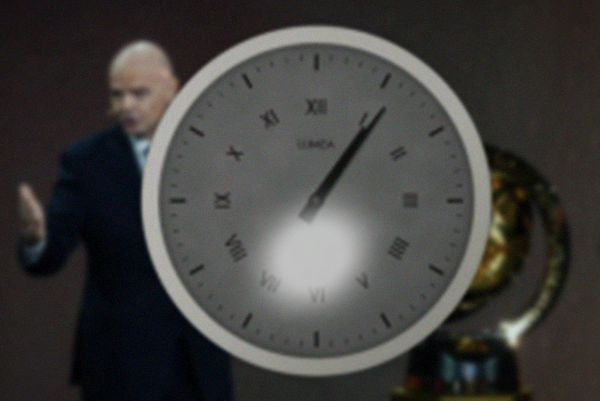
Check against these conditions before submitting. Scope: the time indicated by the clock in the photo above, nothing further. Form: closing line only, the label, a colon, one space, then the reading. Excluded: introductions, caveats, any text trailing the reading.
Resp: 1:06
